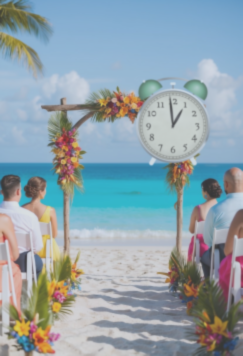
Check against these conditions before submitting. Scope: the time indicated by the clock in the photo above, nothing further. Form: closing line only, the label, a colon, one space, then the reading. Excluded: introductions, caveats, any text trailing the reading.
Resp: 12:59
